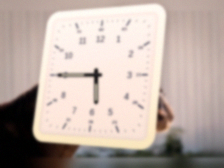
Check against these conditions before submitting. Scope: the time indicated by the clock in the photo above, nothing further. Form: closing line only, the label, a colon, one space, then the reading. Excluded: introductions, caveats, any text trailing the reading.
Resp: 5:45
